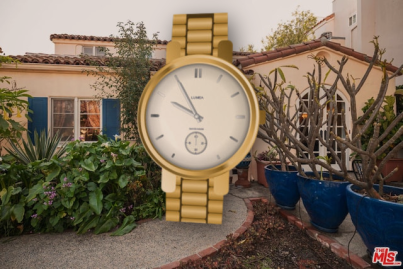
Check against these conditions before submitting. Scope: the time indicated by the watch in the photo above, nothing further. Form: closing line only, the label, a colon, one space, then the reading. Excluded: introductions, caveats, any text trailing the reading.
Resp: 9:55
